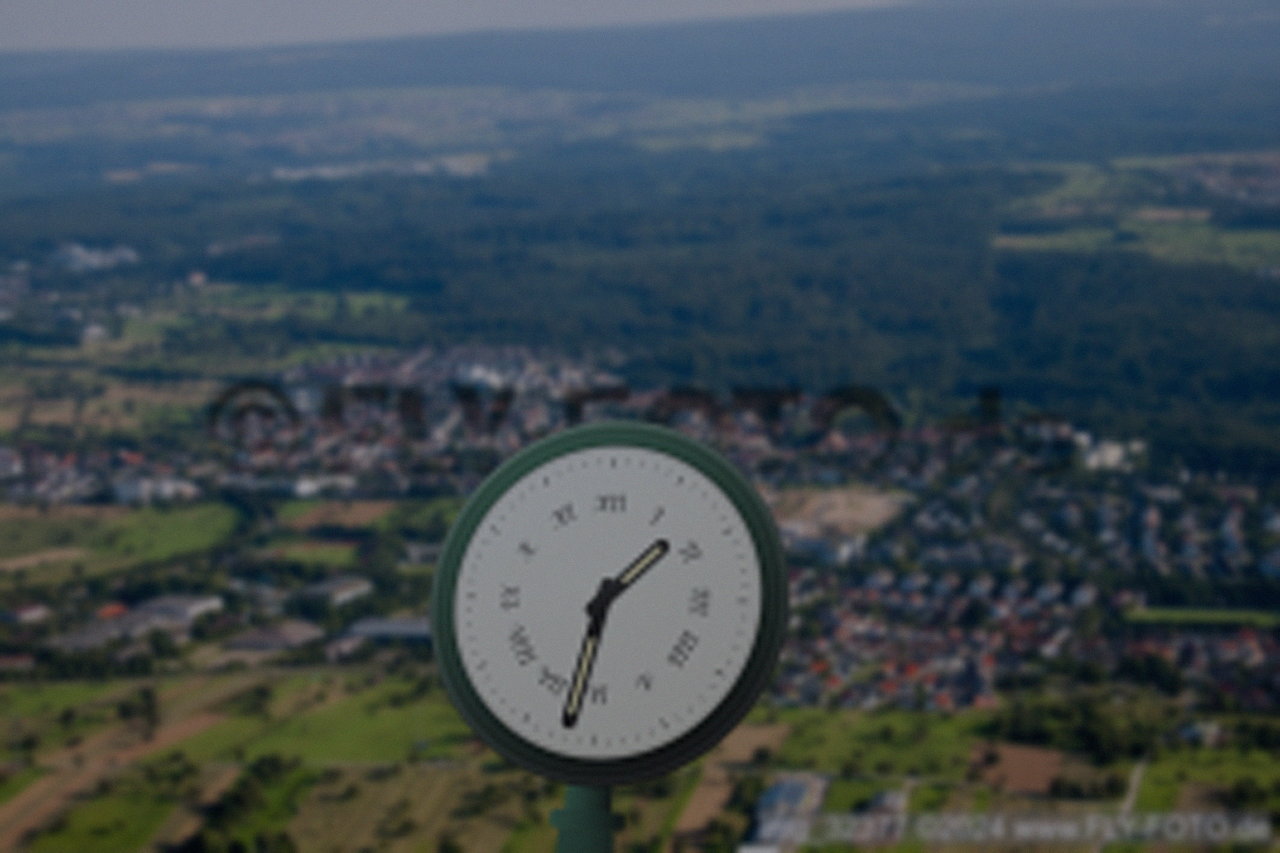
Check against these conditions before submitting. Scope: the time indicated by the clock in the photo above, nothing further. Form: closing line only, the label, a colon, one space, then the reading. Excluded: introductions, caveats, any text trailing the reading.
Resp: 1:32
